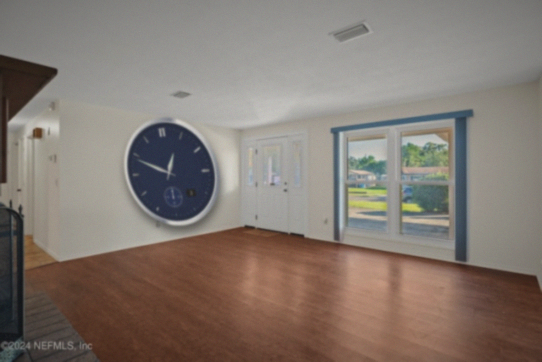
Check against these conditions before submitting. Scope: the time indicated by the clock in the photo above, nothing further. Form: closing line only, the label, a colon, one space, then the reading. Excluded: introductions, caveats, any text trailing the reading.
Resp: 12:49
